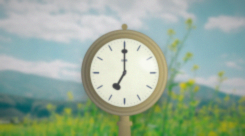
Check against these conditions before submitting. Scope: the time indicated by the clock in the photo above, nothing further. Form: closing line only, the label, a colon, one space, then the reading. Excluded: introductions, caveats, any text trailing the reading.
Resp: 7:00
